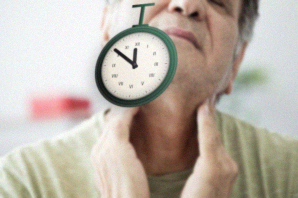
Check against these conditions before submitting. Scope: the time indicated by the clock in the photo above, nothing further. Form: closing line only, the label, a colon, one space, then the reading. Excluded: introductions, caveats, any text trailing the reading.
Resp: 11:51
